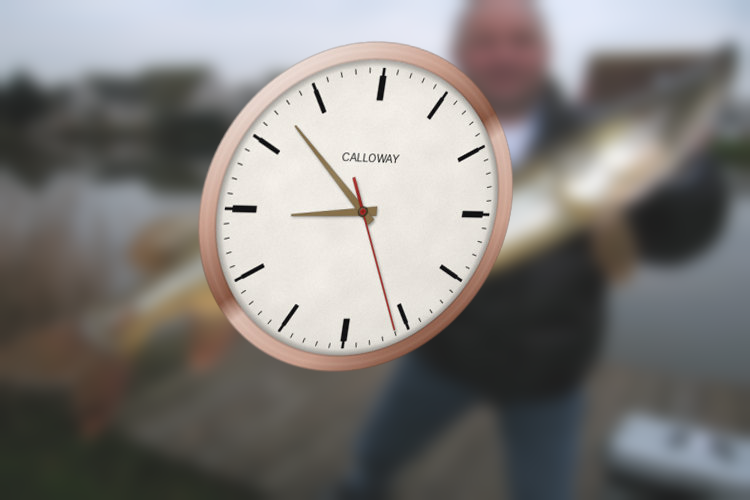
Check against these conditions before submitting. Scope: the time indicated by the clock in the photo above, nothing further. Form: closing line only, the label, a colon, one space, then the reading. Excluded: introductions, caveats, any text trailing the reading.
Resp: 8:52:26
